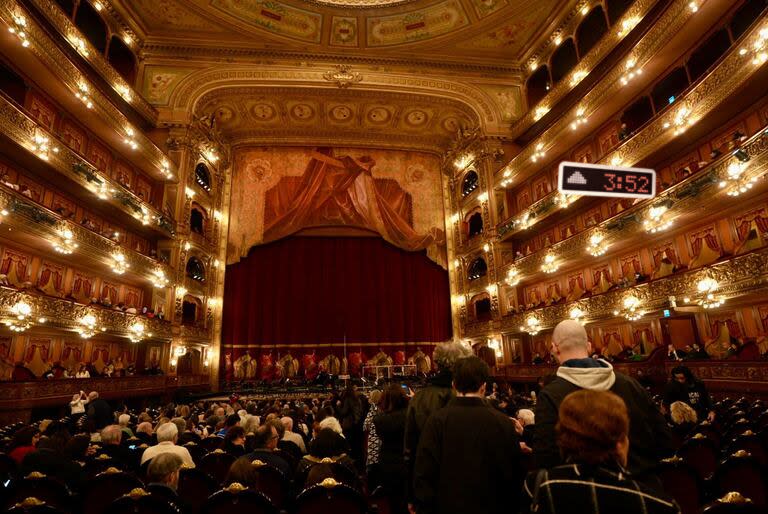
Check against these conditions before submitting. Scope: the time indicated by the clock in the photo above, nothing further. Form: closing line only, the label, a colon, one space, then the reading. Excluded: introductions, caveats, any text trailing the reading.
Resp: 3:52
